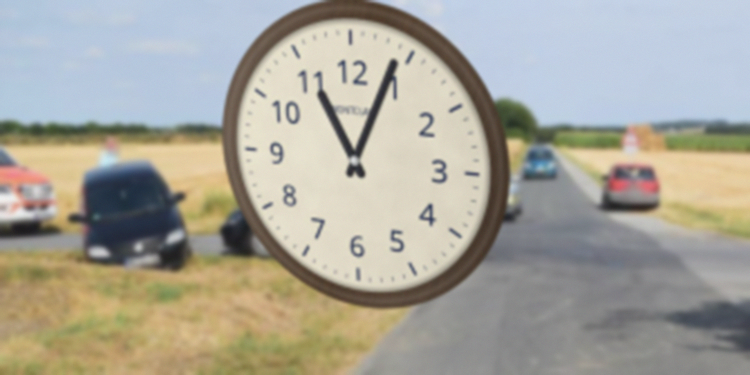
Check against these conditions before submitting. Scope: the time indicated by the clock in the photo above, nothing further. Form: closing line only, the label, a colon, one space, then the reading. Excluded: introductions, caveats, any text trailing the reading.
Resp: 11:04
